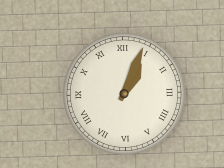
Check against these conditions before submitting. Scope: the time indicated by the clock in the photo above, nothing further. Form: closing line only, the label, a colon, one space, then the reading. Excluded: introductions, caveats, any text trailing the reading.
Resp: 1:04
